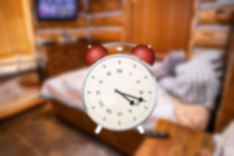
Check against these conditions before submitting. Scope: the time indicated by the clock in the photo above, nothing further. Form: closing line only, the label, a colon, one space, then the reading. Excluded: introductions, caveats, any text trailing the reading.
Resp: 4:18
